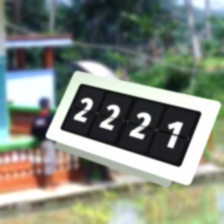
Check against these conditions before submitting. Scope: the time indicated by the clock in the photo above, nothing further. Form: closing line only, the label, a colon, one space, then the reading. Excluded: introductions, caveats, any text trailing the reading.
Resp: 22:21
